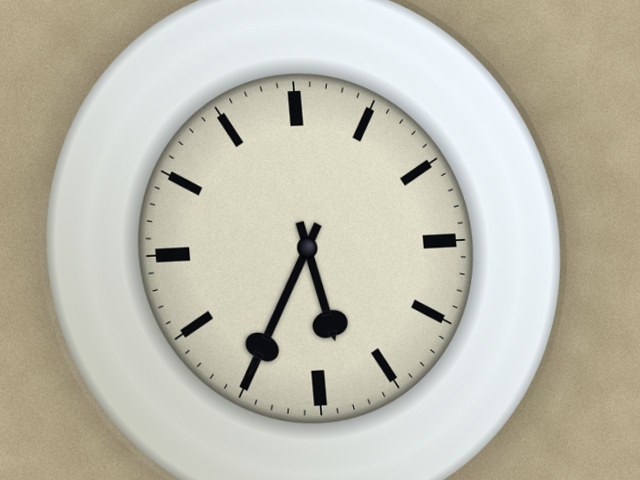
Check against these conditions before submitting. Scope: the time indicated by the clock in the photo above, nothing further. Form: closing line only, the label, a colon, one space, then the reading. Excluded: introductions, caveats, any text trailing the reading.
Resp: 5:35
